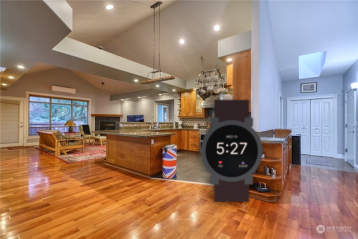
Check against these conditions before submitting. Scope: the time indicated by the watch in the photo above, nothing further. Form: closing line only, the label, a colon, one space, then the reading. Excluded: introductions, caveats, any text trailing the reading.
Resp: 5:27
